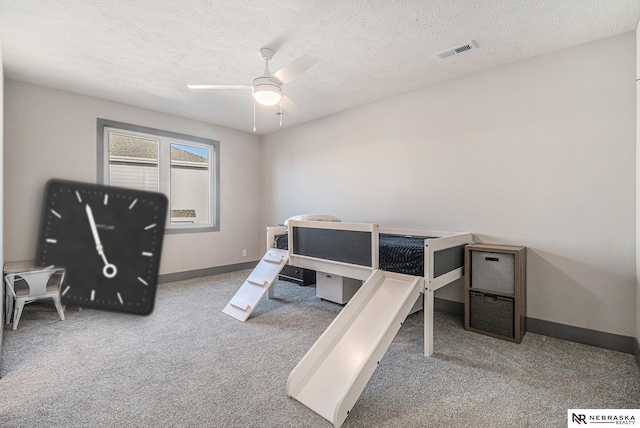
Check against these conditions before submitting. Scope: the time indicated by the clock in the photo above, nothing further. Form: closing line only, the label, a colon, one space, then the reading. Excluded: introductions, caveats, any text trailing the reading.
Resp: 4:56
